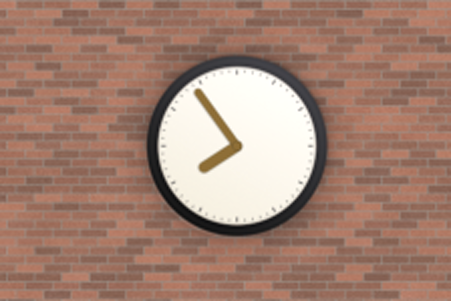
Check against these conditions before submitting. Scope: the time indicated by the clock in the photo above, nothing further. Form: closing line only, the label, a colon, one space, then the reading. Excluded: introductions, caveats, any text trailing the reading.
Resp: 7:54
